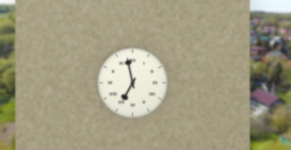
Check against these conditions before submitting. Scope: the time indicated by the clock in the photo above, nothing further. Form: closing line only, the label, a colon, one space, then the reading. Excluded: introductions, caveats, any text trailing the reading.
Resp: 6:58
